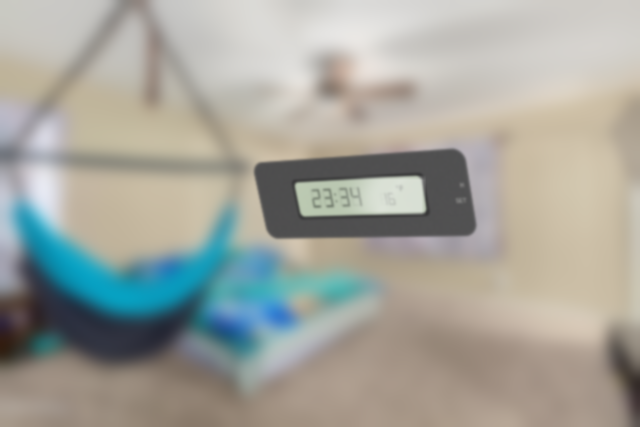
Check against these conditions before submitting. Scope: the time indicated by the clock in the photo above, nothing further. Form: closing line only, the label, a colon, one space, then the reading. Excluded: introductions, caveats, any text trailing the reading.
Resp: 23:34
